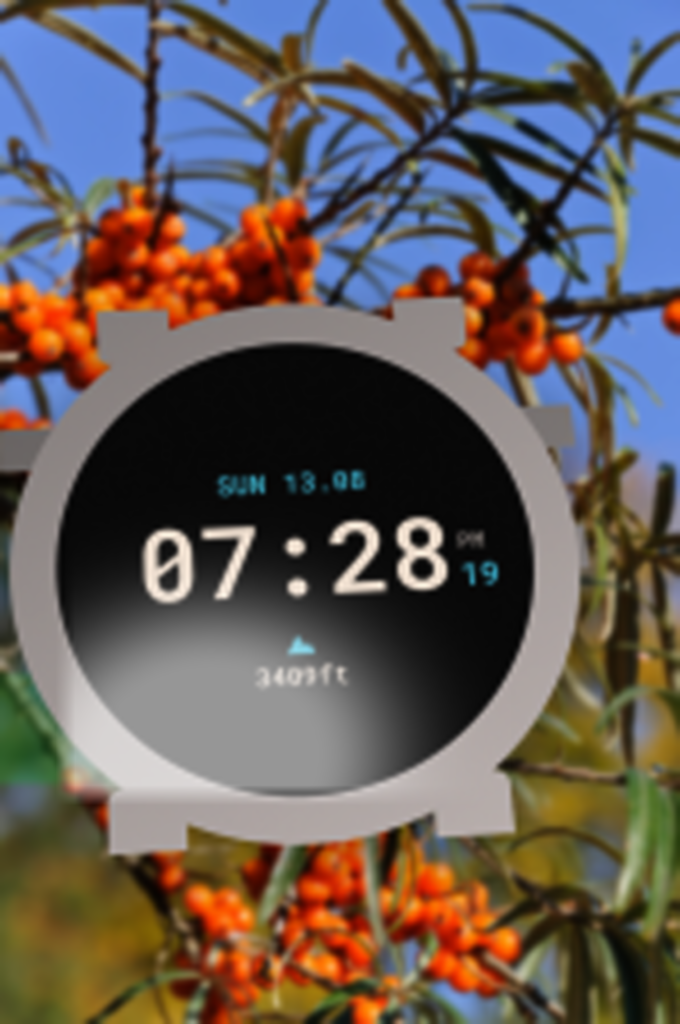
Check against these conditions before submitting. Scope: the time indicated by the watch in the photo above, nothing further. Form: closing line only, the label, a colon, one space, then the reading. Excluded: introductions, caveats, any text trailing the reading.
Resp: 7:28
